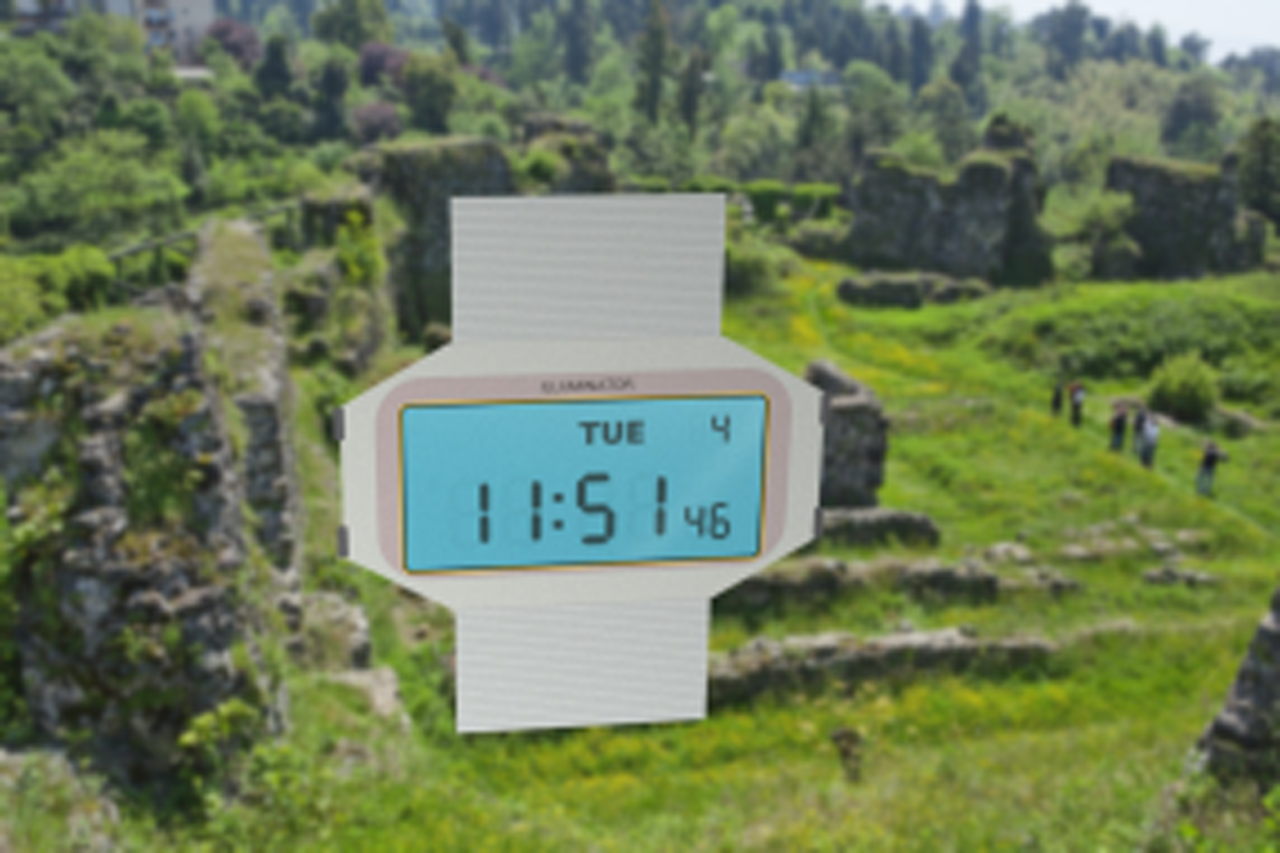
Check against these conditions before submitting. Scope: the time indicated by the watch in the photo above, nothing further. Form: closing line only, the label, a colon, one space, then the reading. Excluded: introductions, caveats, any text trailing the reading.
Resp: 11:51:46
